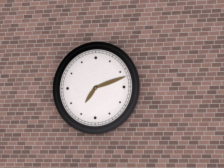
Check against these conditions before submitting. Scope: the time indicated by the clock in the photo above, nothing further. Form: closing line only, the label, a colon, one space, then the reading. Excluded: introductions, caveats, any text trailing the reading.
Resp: 7:12
